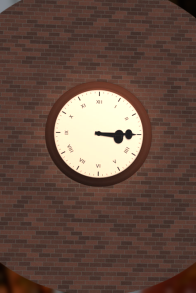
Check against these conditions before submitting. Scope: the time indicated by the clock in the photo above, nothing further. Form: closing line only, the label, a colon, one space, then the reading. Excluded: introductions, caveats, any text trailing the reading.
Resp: 3:15
